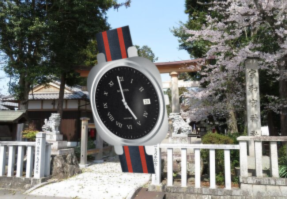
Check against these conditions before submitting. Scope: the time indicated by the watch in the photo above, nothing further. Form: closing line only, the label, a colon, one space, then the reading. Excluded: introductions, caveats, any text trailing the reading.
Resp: 4:59
